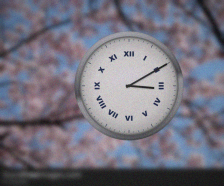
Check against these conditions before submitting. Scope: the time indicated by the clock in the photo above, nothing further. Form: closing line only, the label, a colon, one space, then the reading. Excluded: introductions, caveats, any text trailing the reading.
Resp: 3:10
